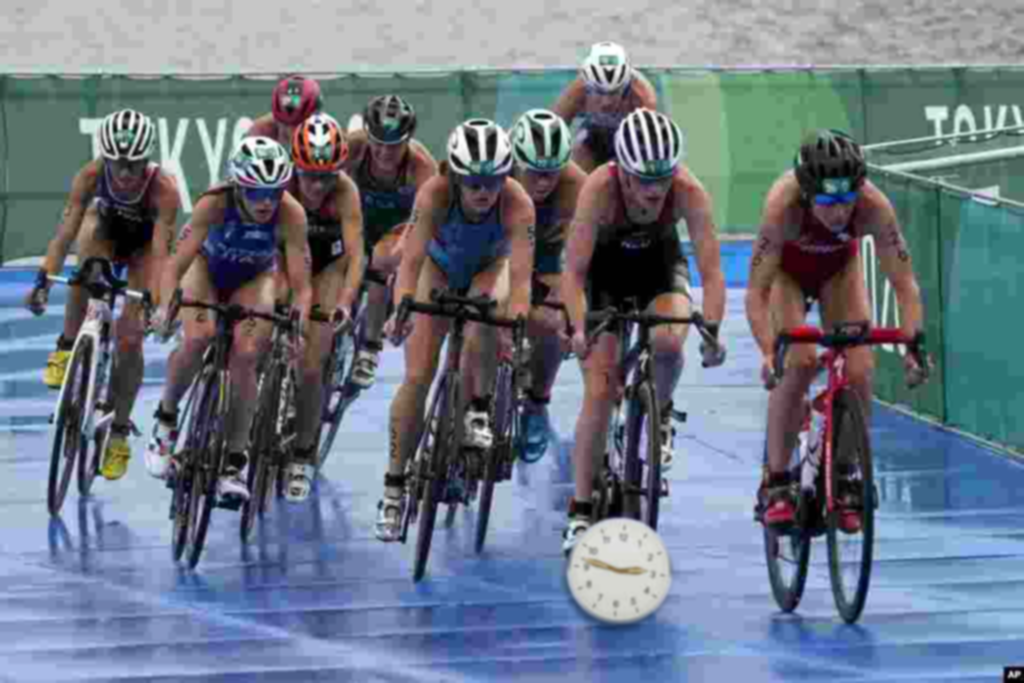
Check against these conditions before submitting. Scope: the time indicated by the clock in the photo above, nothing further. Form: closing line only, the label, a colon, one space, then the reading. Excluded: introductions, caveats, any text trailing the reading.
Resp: 2:47
